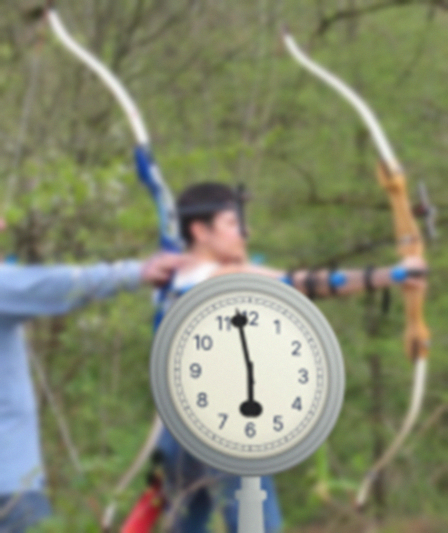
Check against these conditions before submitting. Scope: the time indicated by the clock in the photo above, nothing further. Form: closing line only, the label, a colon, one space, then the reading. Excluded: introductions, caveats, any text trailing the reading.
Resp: 5:58
